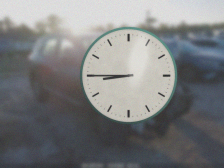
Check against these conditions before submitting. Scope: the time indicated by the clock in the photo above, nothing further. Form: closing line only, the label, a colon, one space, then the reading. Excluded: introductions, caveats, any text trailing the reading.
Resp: 8:45
